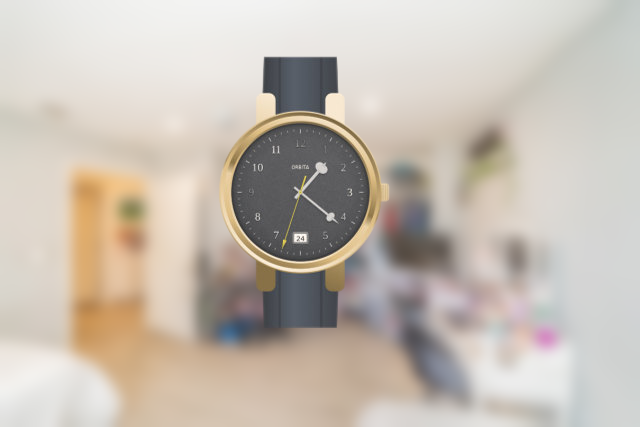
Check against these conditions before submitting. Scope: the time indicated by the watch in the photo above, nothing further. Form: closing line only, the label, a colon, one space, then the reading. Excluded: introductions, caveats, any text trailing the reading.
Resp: 1:21:33
